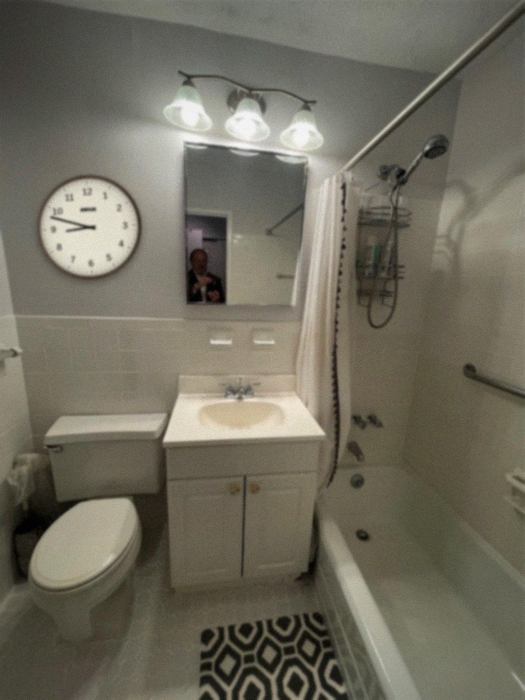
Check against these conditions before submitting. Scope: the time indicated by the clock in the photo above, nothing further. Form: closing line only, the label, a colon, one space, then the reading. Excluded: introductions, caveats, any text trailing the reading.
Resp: 8:48
